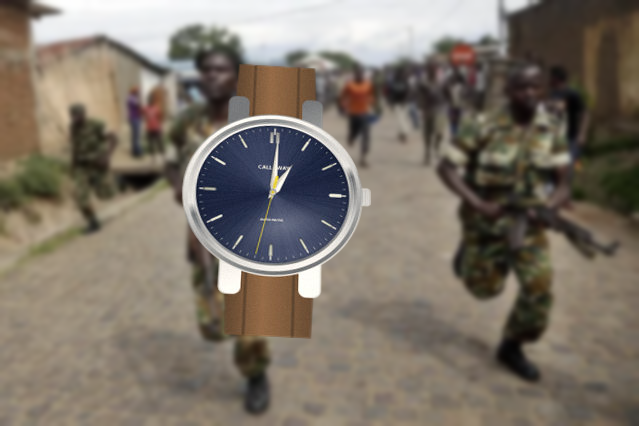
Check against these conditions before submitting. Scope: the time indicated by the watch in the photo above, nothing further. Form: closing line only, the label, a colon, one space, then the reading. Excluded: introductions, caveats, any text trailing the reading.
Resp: 1:00:32
